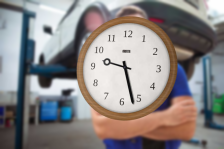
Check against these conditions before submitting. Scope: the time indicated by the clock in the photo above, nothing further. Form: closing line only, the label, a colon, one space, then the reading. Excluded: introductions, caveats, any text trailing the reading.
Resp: 9:27
